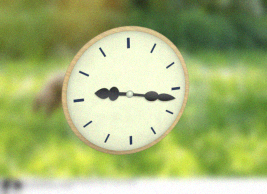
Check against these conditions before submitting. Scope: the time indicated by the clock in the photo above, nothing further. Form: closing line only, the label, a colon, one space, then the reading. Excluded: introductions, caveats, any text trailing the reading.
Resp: 9:17
